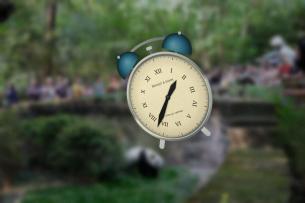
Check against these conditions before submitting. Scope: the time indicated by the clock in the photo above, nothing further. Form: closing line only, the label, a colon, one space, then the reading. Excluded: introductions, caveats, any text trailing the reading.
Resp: 1:37
